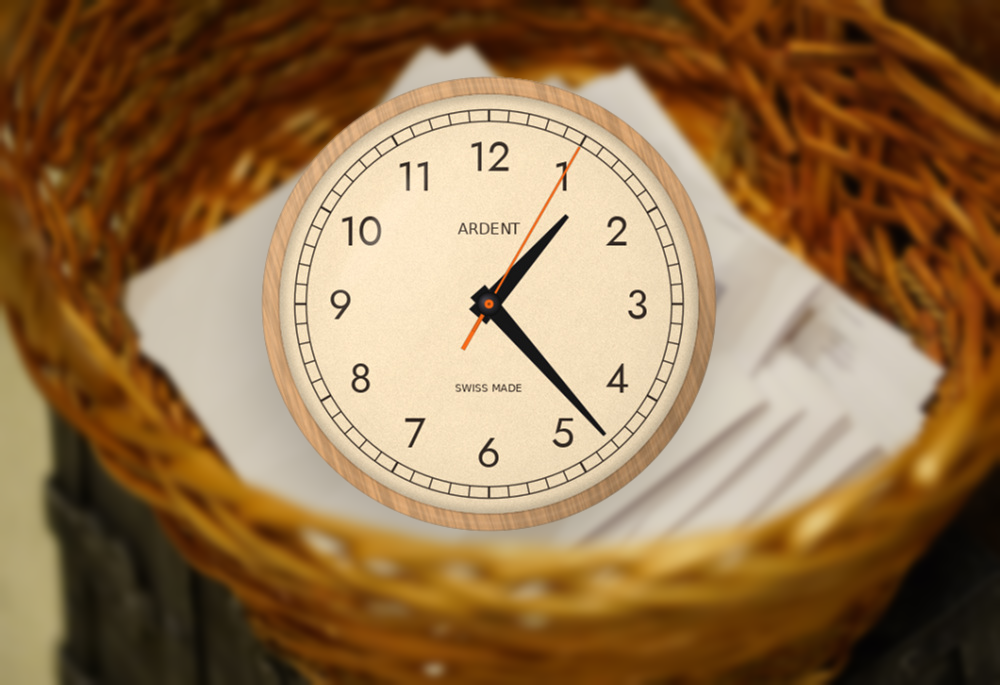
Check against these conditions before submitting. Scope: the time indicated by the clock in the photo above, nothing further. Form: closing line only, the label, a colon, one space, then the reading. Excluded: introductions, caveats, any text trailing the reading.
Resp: 1:23:05
